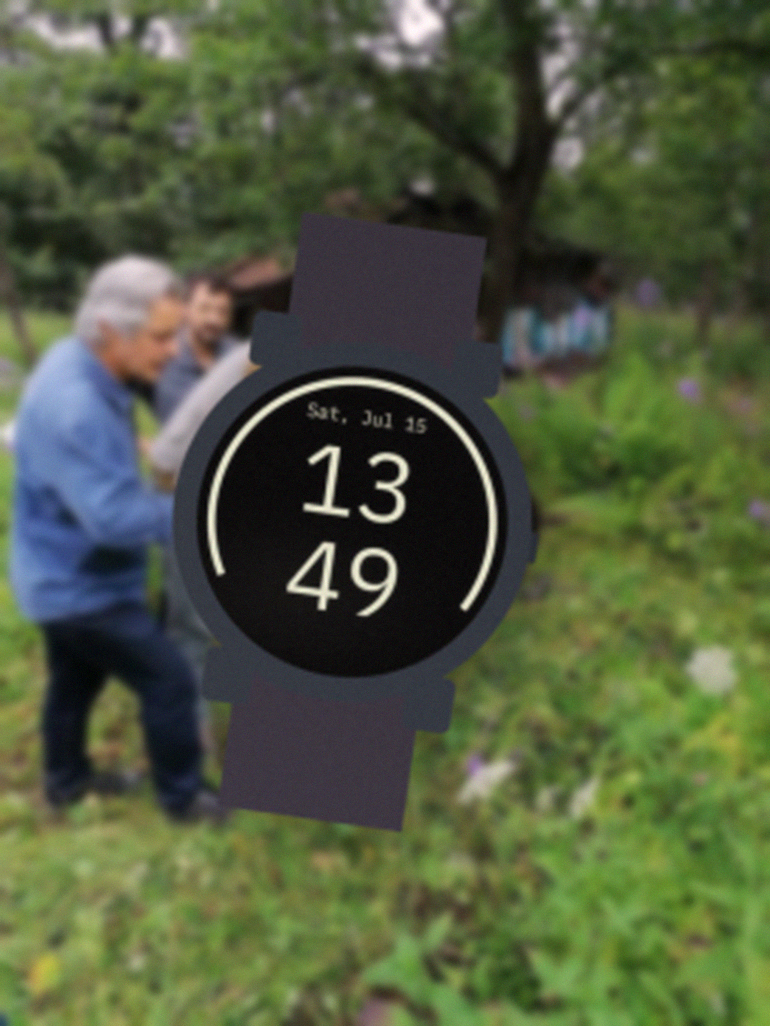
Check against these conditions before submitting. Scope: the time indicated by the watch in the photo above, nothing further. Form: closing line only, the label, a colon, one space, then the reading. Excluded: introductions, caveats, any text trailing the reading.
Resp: 13:49
